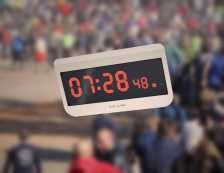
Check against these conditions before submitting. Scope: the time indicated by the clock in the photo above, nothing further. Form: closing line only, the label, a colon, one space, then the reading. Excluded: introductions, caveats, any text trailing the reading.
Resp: 7:28:48
